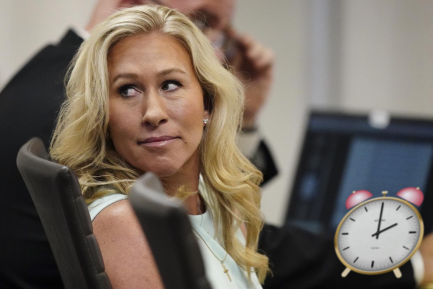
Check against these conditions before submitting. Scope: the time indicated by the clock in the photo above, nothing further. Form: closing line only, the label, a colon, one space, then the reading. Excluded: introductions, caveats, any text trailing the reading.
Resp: 2:00
